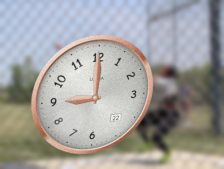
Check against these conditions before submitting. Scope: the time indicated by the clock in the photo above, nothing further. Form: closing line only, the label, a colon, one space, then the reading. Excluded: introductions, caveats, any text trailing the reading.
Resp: 9:00
